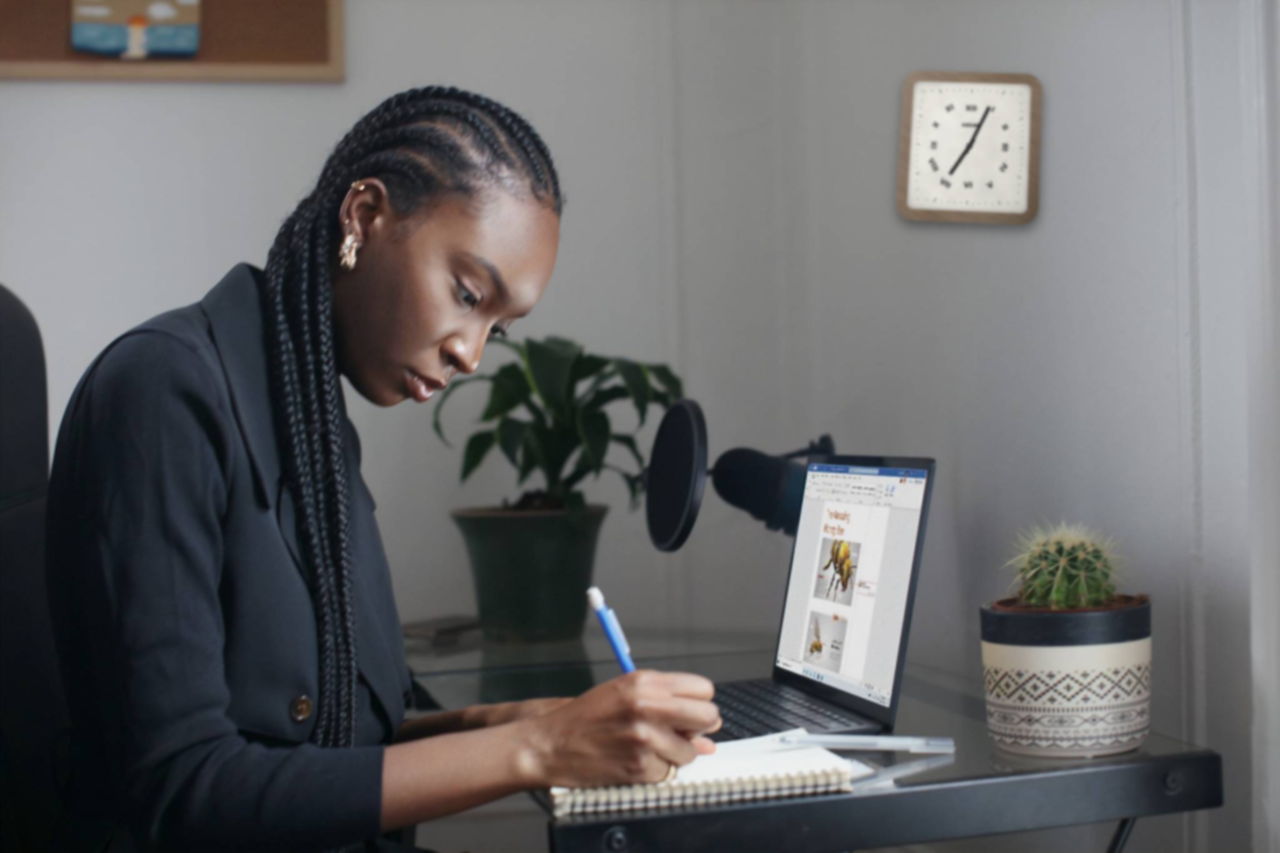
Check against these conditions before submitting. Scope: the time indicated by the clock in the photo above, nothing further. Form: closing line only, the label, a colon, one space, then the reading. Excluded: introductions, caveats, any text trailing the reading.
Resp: 7:04
